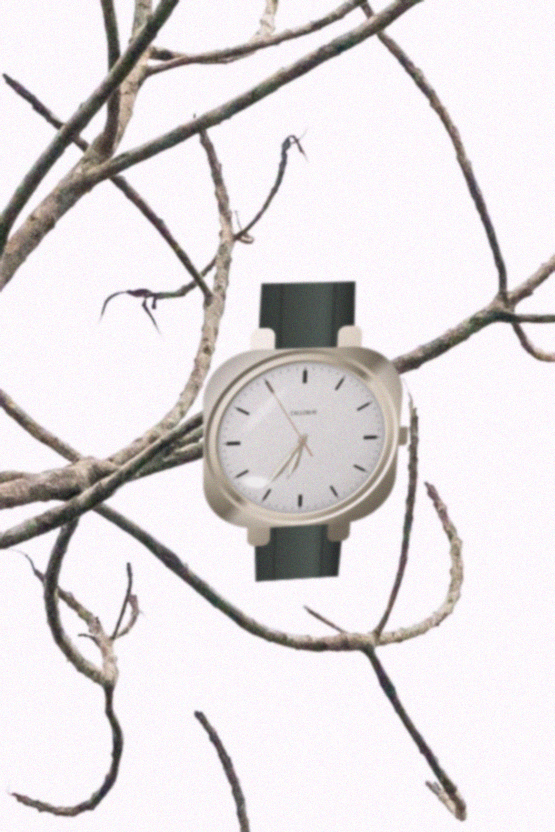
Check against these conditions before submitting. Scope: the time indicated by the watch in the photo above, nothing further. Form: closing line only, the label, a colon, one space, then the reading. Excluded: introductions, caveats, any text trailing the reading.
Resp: 6:35:55
